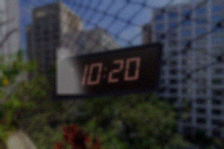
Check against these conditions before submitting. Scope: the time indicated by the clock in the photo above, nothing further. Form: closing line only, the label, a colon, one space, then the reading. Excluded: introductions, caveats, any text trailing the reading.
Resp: 10:20
